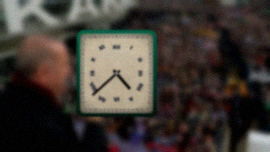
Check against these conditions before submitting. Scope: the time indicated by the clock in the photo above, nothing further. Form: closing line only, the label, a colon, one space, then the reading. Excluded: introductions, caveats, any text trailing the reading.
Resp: 4:38
